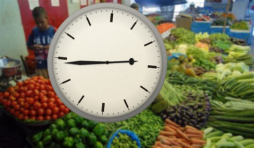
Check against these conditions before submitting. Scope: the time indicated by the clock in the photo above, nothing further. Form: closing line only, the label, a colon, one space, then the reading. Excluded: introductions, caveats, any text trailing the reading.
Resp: 2:44
